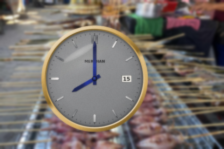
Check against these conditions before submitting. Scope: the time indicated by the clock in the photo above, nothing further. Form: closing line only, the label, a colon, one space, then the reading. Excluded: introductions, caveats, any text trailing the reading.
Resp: 8:00
